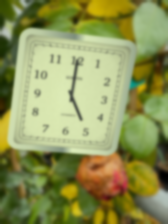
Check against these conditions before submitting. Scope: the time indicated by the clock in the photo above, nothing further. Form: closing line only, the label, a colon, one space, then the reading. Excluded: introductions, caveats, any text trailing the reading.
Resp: 5:00
